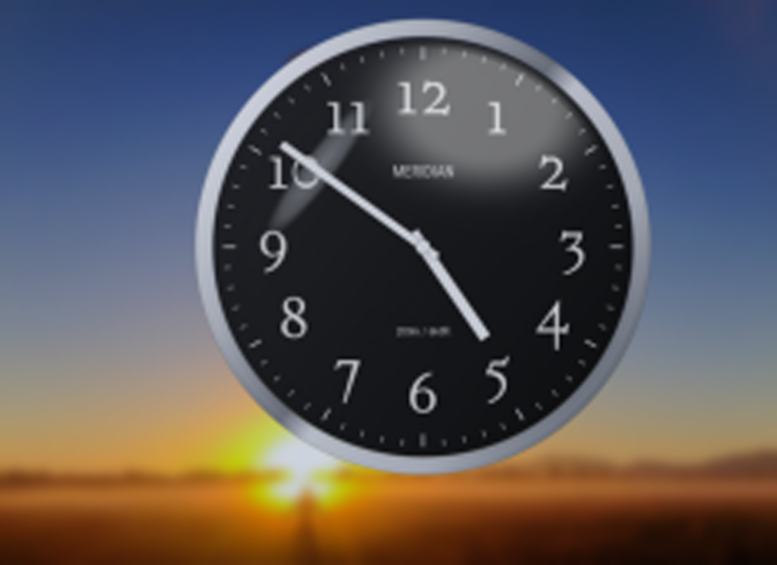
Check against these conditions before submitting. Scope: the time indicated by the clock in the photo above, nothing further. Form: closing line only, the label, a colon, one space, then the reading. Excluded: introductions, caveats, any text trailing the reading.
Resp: 4:51
